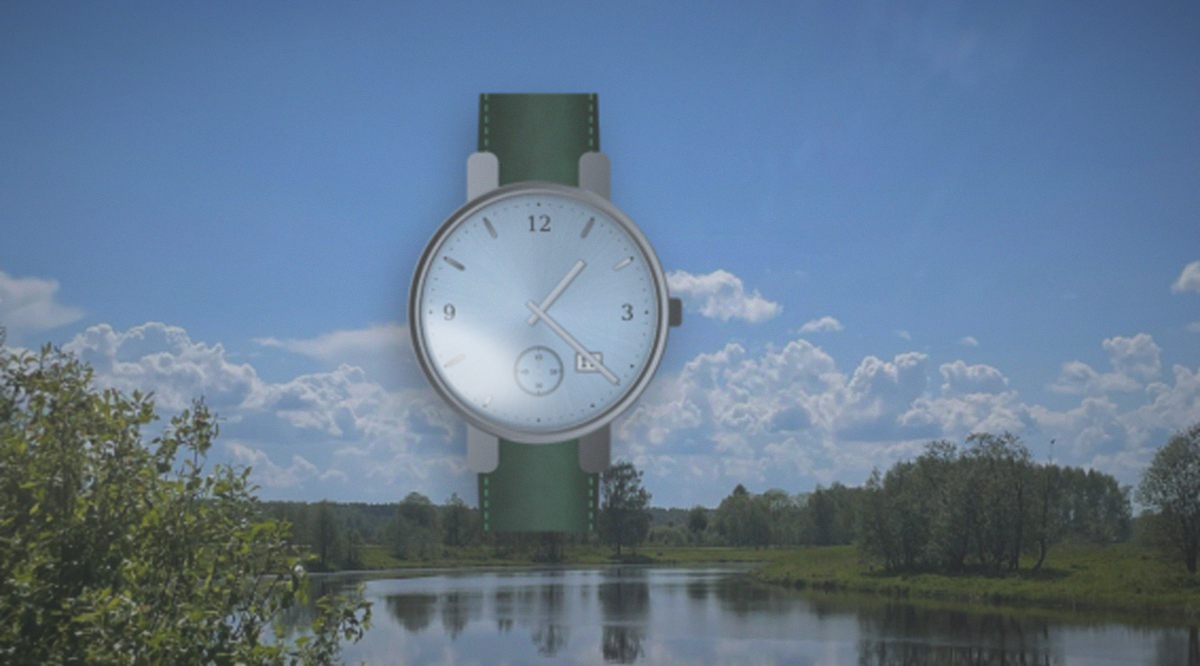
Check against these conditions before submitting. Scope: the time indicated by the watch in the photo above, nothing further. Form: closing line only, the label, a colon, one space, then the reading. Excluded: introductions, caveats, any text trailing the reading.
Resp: 1:22
